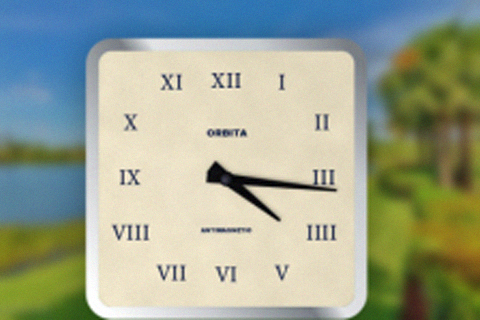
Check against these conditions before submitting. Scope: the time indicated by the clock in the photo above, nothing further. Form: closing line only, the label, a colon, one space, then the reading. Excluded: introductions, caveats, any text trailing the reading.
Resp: 4:16
